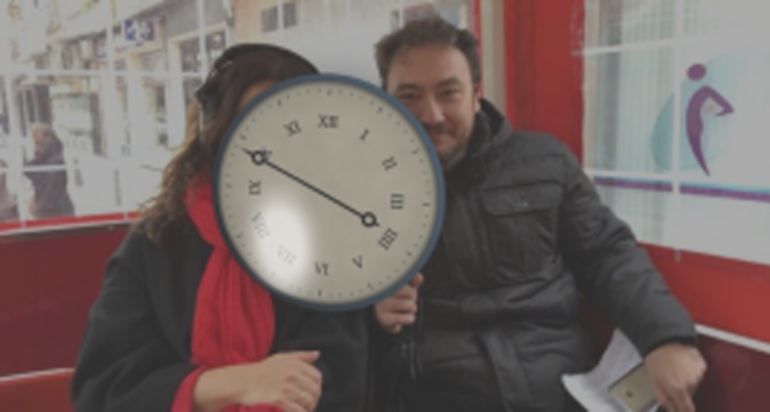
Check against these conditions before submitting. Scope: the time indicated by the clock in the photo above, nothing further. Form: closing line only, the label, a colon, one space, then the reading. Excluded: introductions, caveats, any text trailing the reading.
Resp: 3:49
